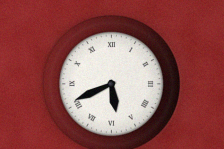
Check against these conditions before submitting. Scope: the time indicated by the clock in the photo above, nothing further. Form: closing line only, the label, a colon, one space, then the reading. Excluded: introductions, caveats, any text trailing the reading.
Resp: 5:41
